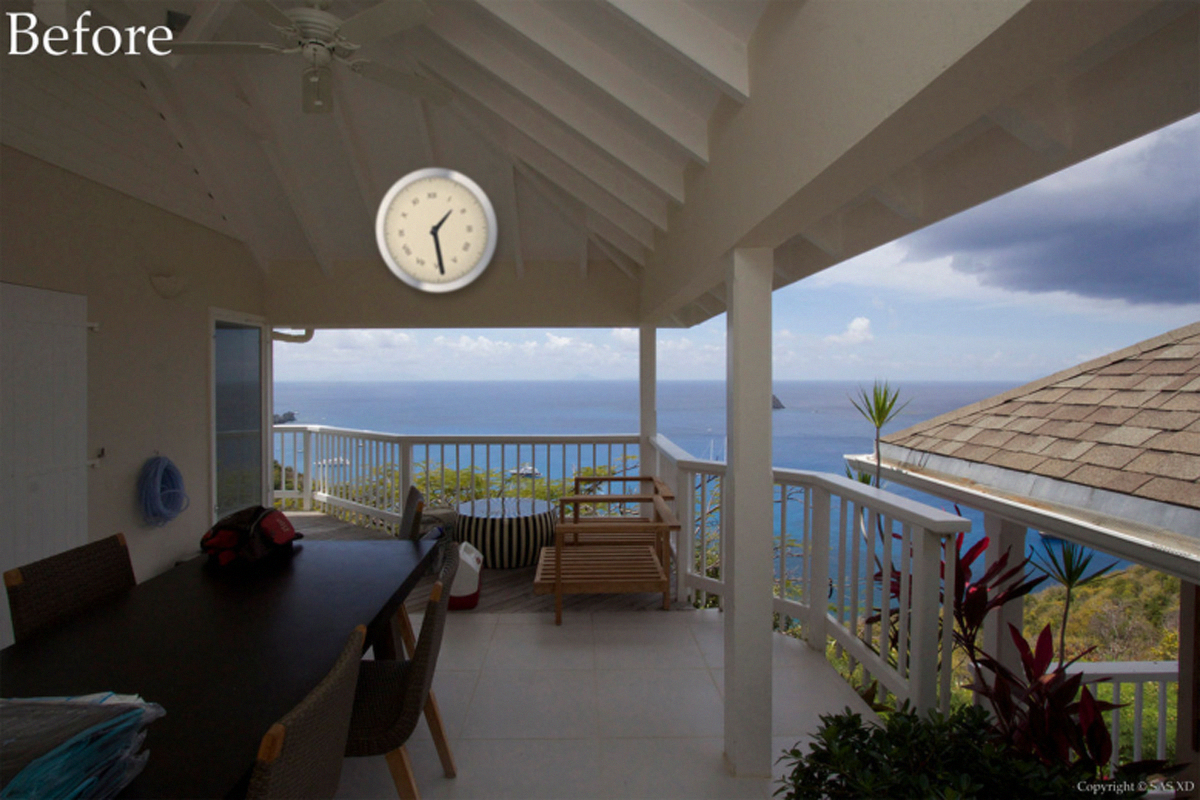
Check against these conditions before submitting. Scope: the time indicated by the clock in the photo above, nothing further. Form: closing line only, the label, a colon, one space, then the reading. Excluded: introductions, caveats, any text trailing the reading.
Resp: 1:29
